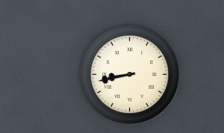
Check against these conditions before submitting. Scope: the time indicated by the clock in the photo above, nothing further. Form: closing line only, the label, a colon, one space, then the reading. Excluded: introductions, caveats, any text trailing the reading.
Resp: 8:43
